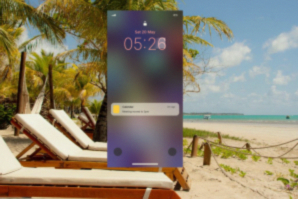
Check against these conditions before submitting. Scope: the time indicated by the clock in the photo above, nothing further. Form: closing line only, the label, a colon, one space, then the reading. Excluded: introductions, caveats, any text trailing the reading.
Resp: 5:26
